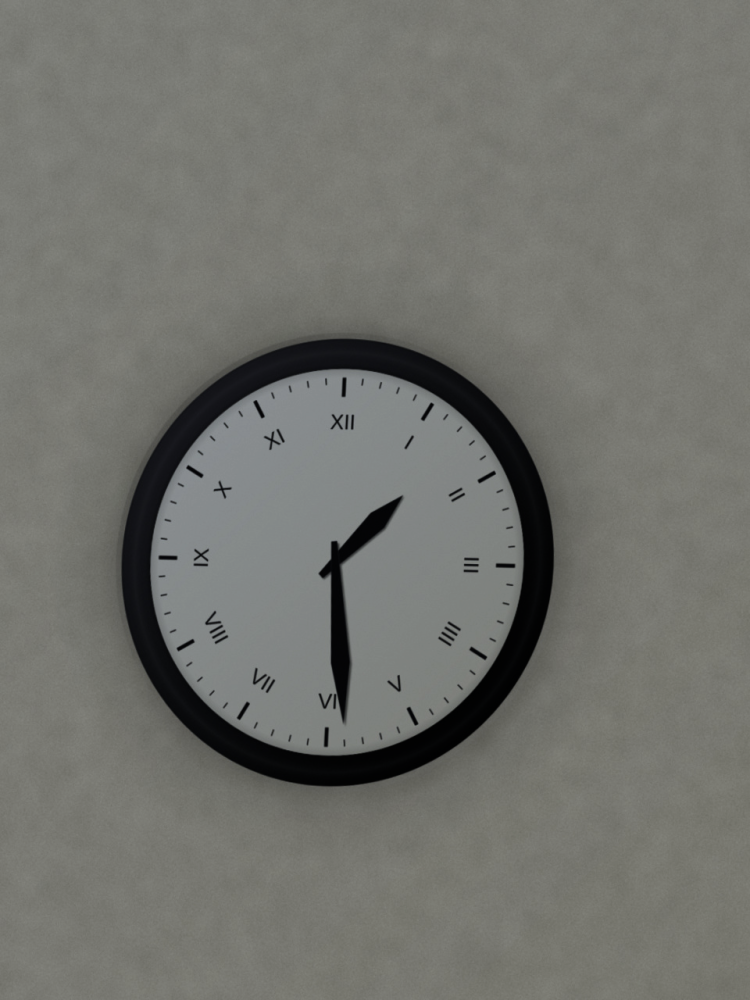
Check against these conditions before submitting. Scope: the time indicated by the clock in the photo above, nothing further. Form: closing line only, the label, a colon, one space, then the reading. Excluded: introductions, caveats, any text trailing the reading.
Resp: 1:29
